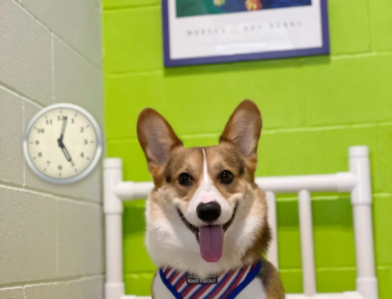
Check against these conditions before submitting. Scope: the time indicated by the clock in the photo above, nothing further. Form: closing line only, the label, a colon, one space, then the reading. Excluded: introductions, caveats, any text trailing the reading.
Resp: 5:02
